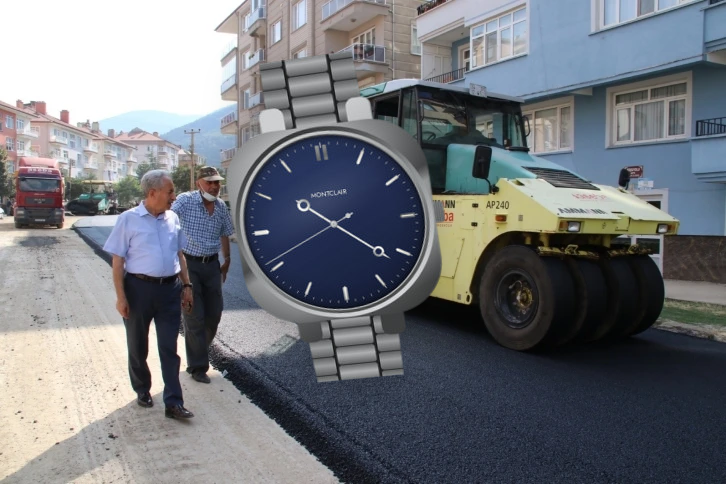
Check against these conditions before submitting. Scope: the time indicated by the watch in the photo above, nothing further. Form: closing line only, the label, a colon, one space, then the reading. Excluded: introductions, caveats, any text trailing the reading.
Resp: 10:21:41
